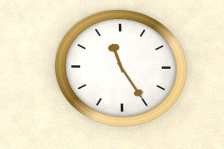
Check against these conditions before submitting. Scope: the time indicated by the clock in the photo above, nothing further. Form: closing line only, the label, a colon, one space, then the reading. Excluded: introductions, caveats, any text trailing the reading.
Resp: 11:25
